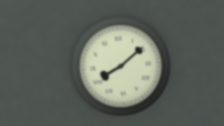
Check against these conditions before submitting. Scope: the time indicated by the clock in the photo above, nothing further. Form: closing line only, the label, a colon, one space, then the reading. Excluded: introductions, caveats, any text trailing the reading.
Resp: 8:09
